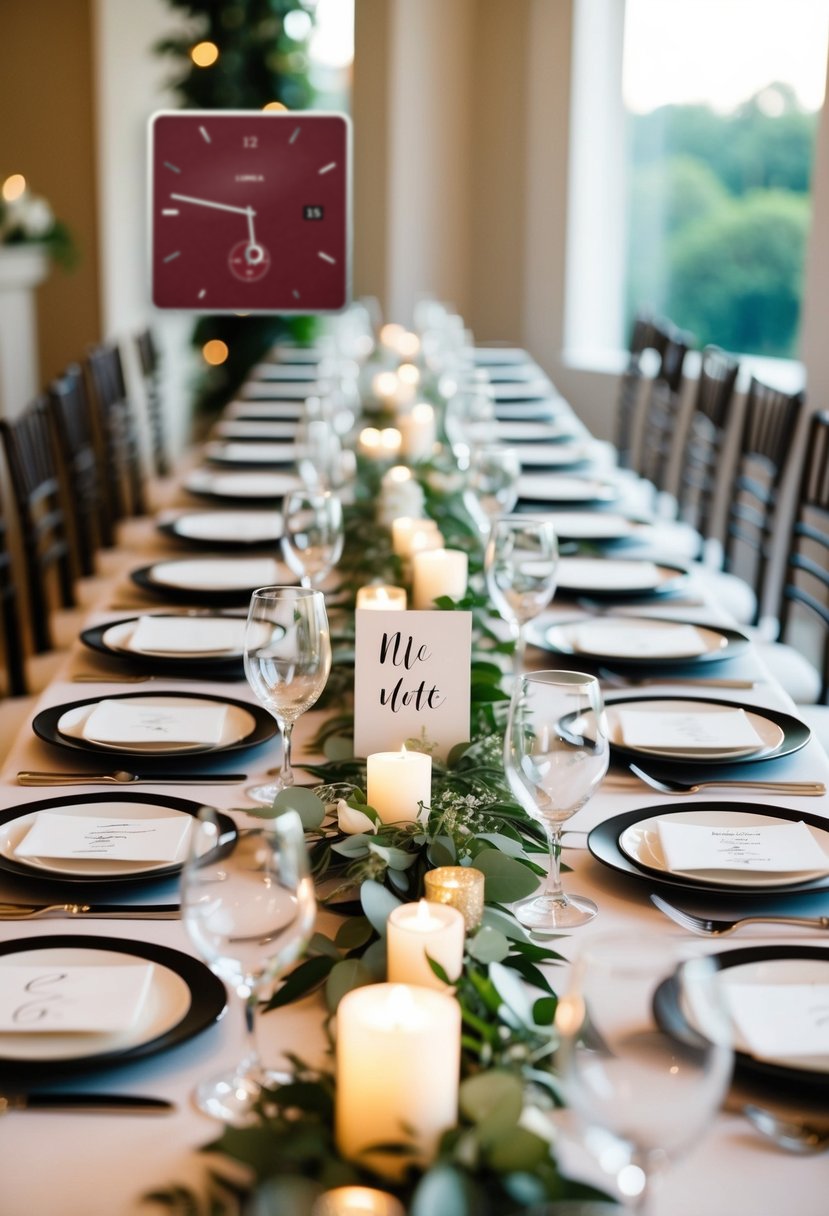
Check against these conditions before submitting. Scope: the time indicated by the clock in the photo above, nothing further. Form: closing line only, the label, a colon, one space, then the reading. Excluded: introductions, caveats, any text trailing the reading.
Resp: 5:47
